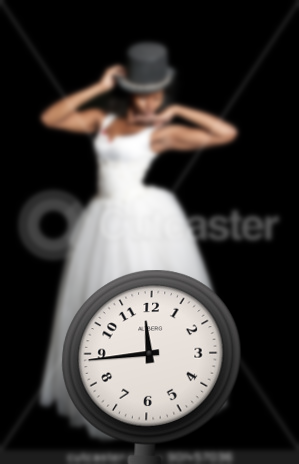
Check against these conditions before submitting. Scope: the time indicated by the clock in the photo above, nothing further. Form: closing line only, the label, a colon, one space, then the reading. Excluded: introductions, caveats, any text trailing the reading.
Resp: 11:44
